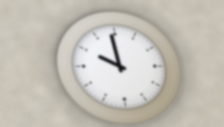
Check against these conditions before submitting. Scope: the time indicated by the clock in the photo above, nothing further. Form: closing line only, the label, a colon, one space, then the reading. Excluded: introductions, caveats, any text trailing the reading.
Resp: 9:59
